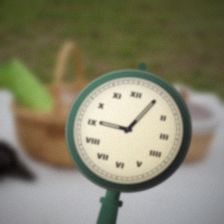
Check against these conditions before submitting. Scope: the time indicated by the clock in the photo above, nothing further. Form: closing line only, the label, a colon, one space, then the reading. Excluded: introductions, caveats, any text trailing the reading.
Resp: 9:05
